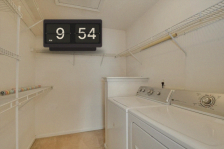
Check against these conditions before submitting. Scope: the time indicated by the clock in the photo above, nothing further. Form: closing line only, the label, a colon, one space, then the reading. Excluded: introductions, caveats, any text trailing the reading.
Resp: 9:54
